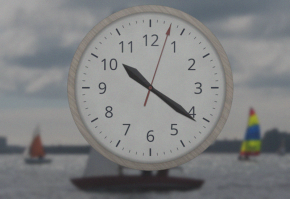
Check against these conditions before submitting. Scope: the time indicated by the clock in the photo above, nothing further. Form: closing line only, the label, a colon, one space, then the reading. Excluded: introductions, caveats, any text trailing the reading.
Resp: 10:21:03
